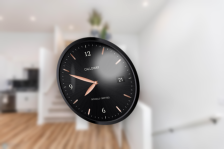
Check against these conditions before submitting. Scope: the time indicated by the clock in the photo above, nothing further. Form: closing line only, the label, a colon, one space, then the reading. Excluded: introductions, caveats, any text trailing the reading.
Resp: 7:49
